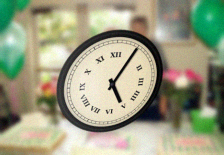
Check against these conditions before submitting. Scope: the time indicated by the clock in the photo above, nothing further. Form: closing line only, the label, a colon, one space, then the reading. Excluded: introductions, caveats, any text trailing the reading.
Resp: 5:05
